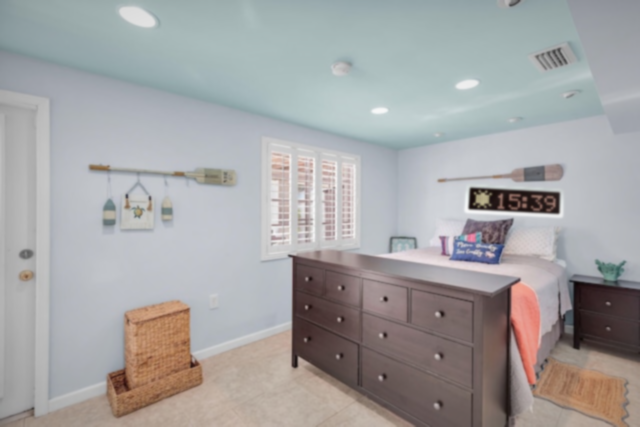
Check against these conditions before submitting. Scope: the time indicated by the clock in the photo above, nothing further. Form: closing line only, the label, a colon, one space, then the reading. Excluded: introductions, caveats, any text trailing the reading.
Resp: 15:39
